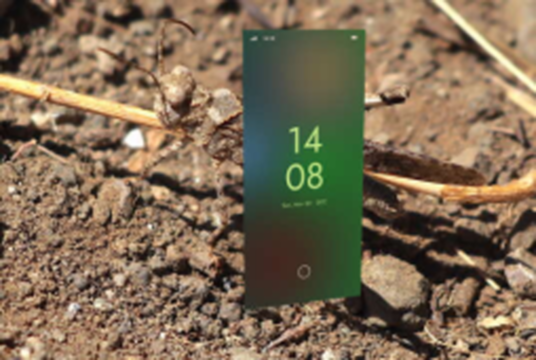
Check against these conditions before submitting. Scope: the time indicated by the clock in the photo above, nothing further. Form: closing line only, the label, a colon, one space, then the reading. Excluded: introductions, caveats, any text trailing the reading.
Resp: 14:08
